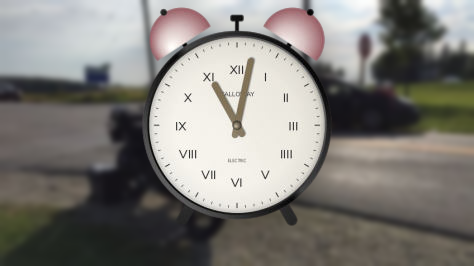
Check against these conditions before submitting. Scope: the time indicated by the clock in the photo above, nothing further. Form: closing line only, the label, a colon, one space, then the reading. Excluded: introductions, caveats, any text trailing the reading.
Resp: 11:02
